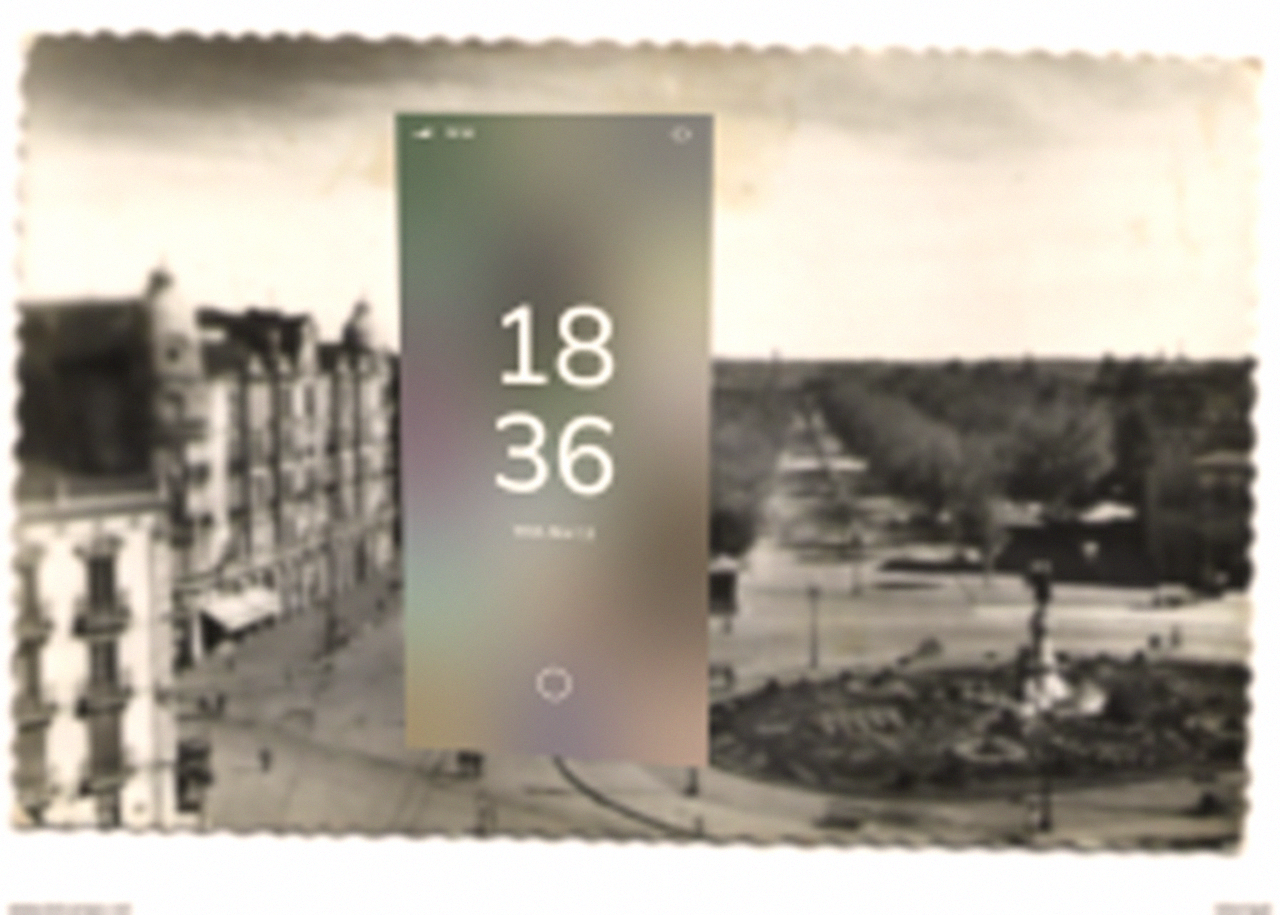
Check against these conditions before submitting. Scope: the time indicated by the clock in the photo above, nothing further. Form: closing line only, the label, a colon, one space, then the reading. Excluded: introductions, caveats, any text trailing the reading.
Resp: 18:36
